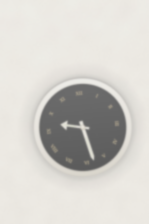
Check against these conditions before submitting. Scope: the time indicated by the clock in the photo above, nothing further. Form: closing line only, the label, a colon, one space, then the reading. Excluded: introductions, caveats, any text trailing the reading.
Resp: 9:28
